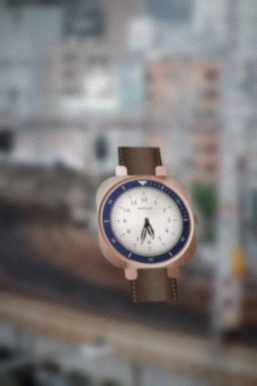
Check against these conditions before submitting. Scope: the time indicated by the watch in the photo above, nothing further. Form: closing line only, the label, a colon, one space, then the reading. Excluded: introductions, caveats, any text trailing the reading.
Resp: 5:33
